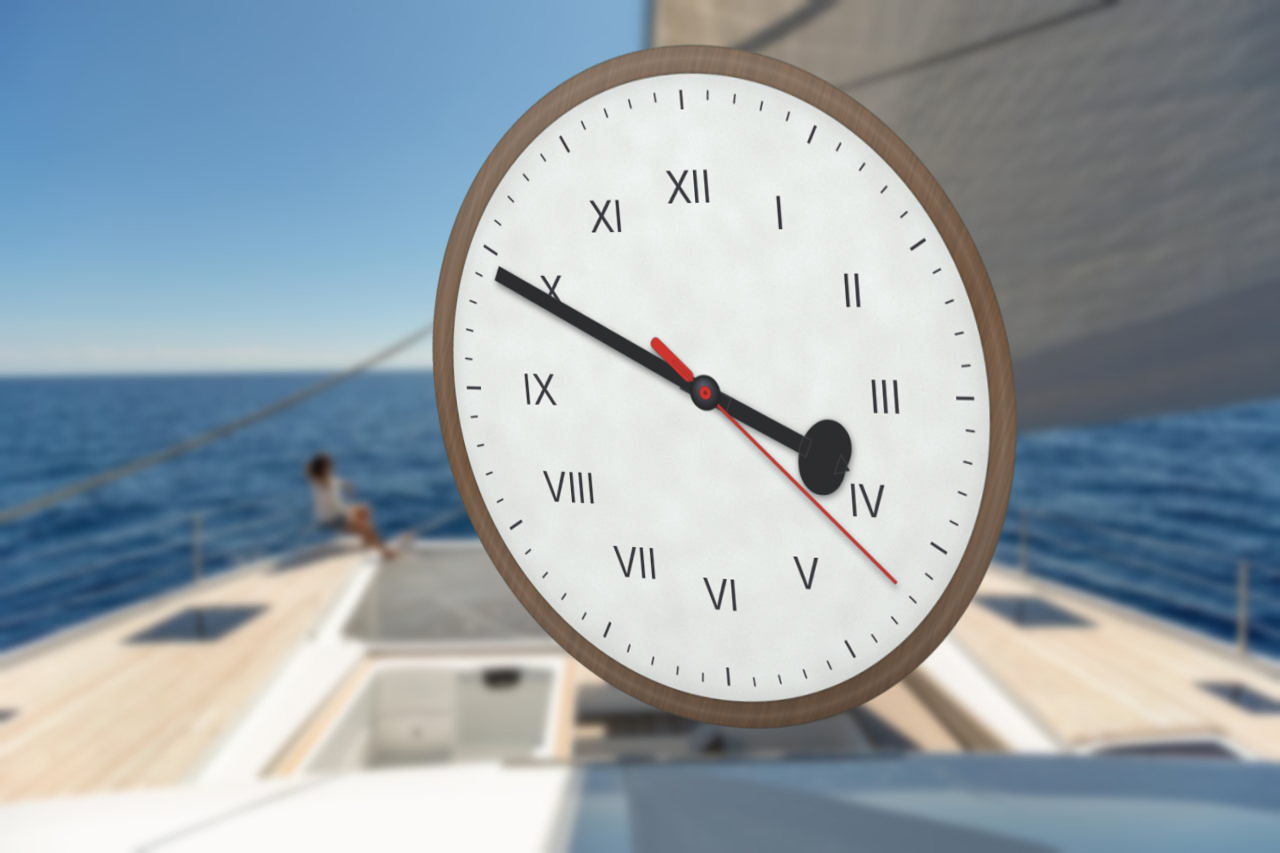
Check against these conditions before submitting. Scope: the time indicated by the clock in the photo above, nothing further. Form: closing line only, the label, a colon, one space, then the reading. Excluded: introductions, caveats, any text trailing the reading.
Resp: 3:49:22
